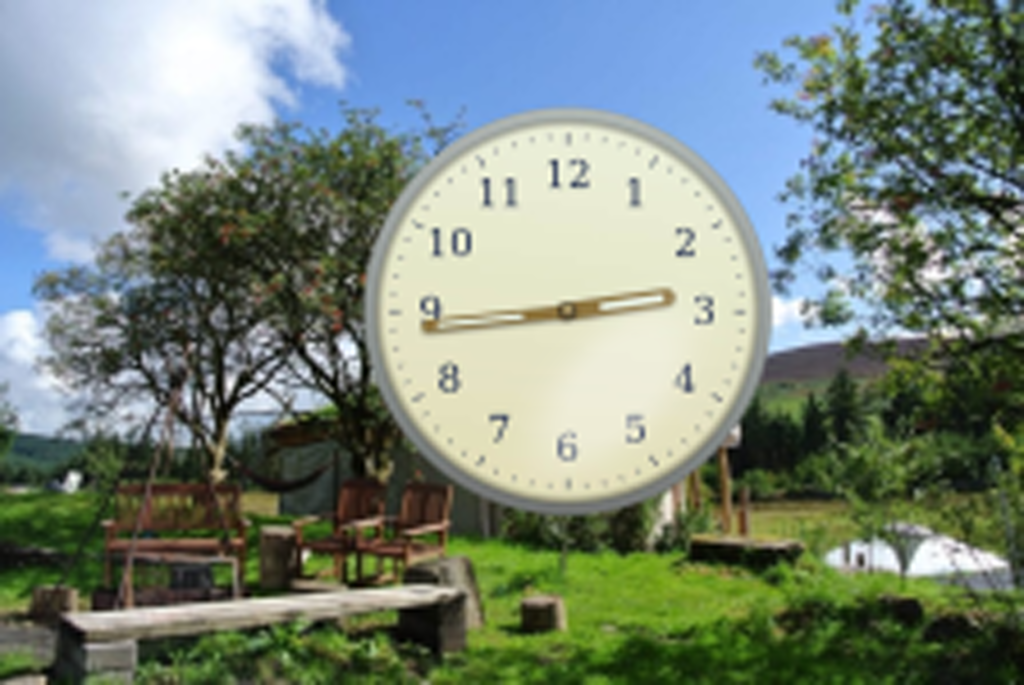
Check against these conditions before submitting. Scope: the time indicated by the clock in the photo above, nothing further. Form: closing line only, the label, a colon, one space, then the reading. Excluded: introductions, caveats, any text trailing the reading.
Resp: 2:44
